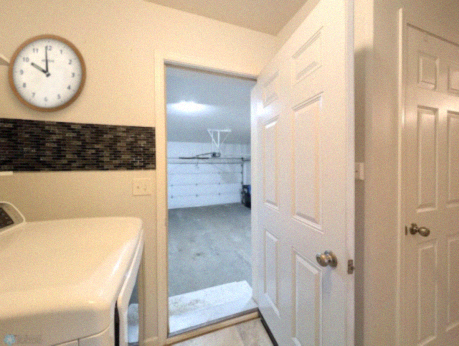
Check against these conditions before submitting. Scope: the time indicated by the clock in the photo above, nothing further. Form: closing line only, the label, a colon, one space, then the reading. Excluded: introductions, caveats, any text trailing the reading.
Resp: 9:59
